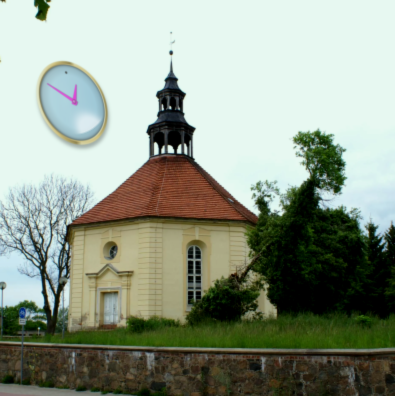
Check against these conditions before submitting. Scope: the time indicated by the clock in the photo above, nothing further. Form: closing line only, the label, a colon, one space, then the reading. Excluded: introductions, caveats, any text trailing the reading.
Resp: 12:51
